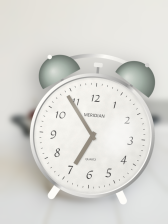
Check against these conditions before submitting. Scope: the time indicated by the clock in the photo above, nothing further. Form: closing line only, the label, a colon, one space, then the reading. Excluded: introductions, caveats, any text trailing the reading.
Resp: 6:54
